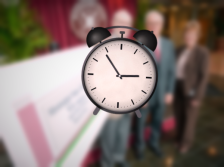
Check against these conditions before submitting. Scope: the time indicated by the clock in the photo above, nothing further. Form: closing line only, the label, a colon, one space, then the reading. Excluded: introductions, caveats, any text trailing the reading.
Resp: 2:54
